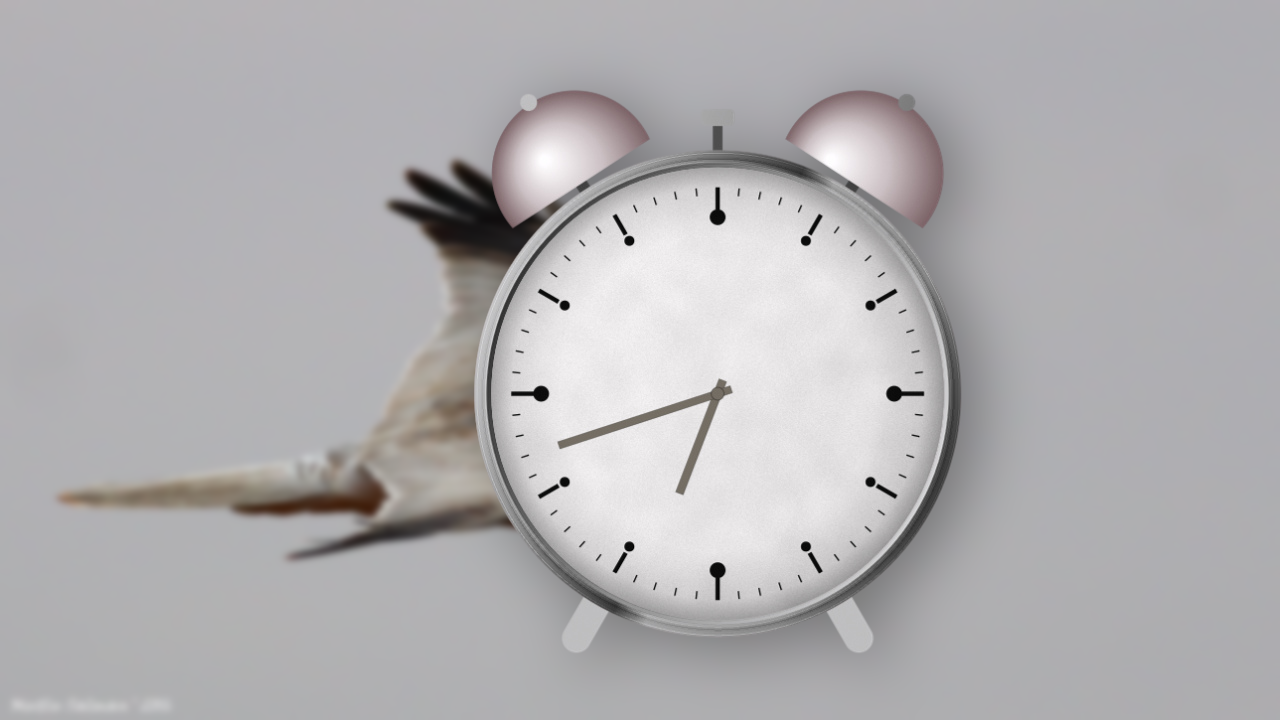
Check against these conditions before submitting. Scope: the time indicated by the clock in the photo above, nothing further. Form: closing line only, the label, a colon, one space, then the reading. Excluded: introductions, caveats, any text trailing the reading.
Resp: 6:42
